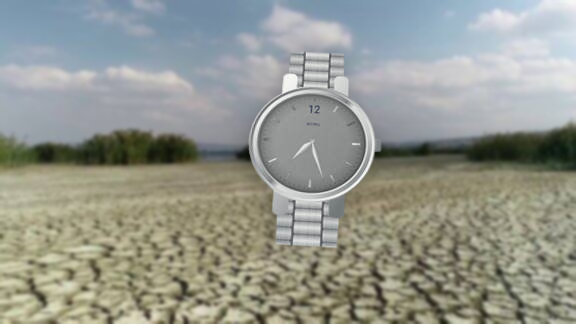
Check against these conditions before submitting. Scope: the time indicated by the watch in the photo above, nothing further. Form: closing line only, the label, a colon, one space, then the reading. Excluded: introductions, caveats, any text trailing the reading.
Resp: 7:27
